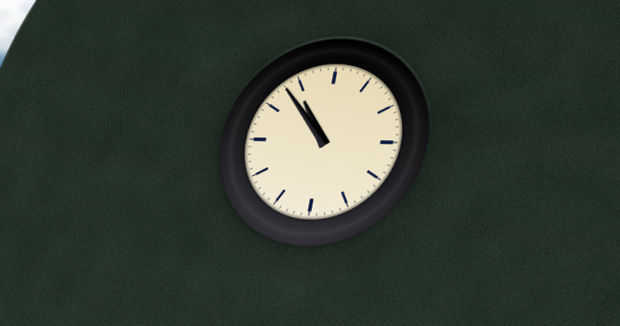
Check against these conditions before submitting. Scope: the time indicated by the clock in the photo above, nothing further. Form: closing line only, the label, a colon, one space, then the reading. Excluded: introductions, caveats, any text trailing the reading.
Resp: 10:53
